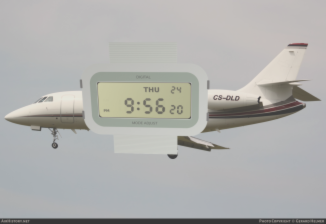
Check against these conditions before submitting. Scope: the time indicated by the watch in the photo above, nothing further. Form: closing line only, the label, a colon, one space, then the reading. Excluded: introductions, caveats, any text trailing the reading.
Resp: 9:56:20
